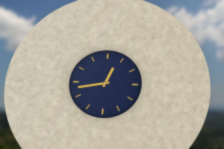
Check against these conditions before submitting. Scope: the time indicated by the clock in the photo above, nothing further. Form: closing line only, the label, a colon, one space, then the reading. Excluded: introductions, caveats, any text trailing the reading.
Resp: 12:43
